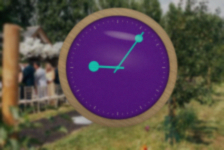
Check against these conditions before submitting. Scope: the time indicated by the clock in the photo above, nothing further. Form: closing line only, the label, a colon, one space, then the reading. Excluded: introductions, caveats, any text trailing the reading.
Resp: 9:06
